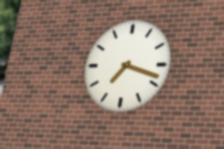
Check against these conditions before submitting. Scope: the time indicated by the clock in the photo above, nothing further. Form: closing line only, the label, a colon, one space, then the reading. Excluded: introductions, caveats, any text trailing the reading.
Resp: 7:18
